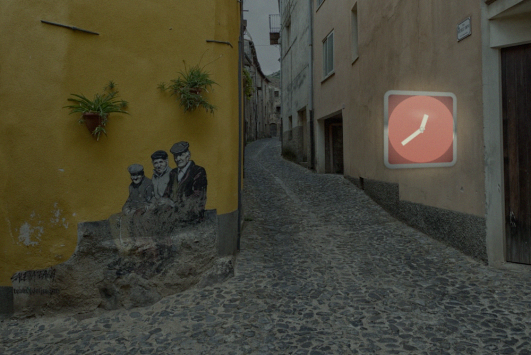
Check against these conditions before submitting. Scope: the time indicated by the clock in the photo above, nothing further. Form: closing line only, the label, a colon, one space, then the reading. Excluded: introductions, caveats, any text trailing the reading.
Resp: 12:39
